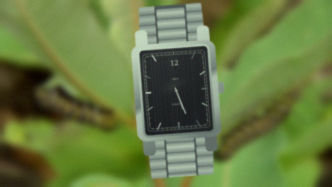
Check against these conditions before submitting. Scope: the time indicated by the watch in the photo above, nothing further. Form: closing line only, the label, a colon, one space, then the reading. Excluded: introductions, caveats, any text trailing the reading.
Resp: 5:27
